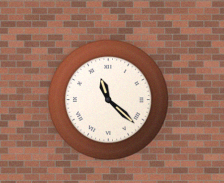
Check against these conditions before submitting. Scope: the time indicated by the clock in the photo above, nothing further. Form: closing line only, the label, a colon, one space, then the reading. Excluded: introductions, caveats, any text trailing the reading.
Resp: 11:22
